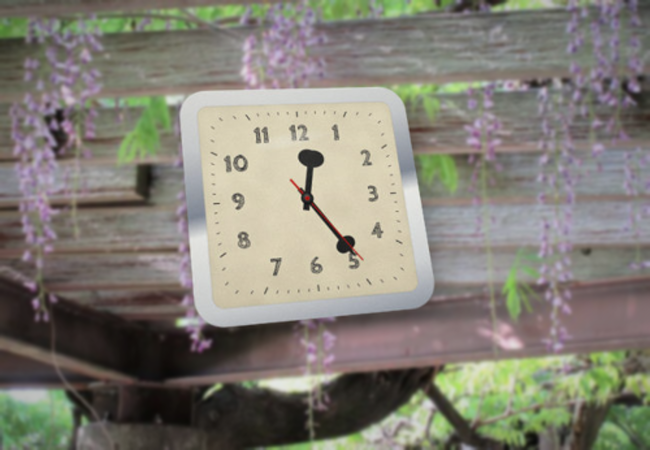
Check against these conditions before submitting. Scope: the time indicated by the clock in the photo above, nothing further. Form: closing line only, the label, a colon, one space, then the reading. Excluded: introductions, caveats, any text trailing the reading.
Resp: 12:24:24
